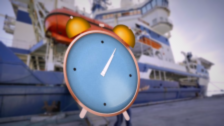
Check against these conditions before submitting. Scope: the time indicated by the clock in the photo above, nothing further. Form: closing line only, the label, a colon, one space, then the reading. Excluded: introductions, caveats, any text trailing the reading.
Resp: 1:05
